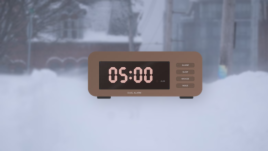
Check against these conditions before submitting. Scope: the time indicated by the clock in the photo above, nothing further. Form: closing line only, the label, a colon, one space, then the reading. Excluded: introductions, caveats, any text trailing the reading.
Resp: 5:00
